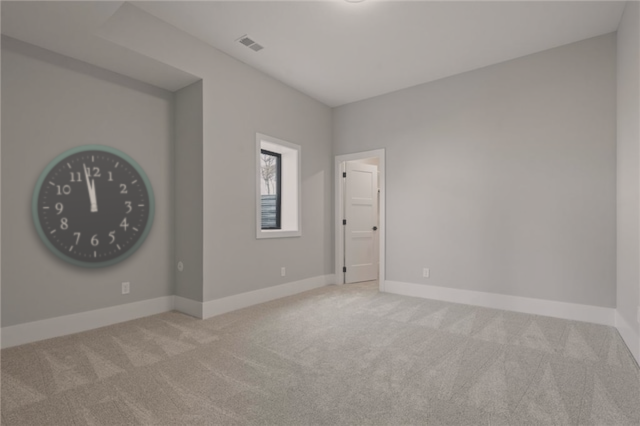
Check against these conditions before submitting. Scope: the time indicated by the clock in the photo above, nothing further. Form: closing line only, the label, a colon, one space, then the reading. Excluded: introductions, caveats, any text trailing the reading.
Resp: 11:58
